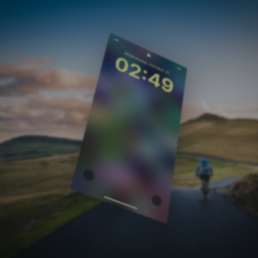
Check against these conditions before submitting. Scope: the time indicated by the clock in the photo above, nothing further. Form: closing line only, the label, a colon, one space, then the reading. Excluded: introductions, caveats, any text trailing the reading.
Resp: 2:49
